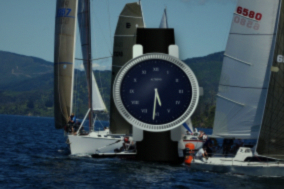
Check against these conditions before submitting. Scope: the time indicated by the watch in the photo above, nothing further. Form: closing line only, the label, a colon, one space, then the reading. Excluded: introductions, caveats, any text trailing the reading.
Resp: 5:31
